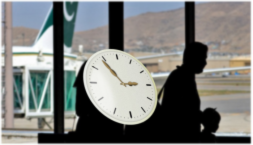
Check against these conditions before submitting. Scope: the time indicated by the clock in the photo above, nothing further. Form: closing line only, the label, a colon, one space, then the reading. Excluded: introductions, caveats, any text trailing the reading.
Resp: 2:54
